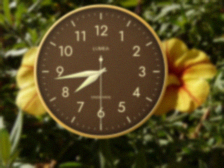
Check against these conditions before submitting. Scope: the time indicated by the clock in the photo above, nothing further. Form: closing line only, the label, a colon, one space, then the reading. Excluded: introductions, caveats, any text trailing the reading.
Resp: 7:43:30
